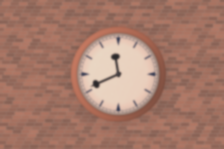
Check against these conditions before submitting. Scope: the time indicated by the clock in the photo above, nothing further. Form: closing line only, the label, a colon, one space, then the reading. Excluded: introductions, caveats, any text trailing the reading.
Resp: 11:41
